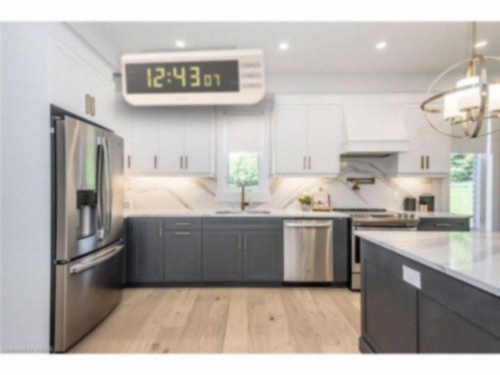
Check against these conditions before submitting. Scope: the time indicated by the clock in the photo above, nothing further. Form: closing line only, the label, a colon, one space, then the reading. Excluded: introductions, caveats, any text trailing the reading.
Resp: 12:43
